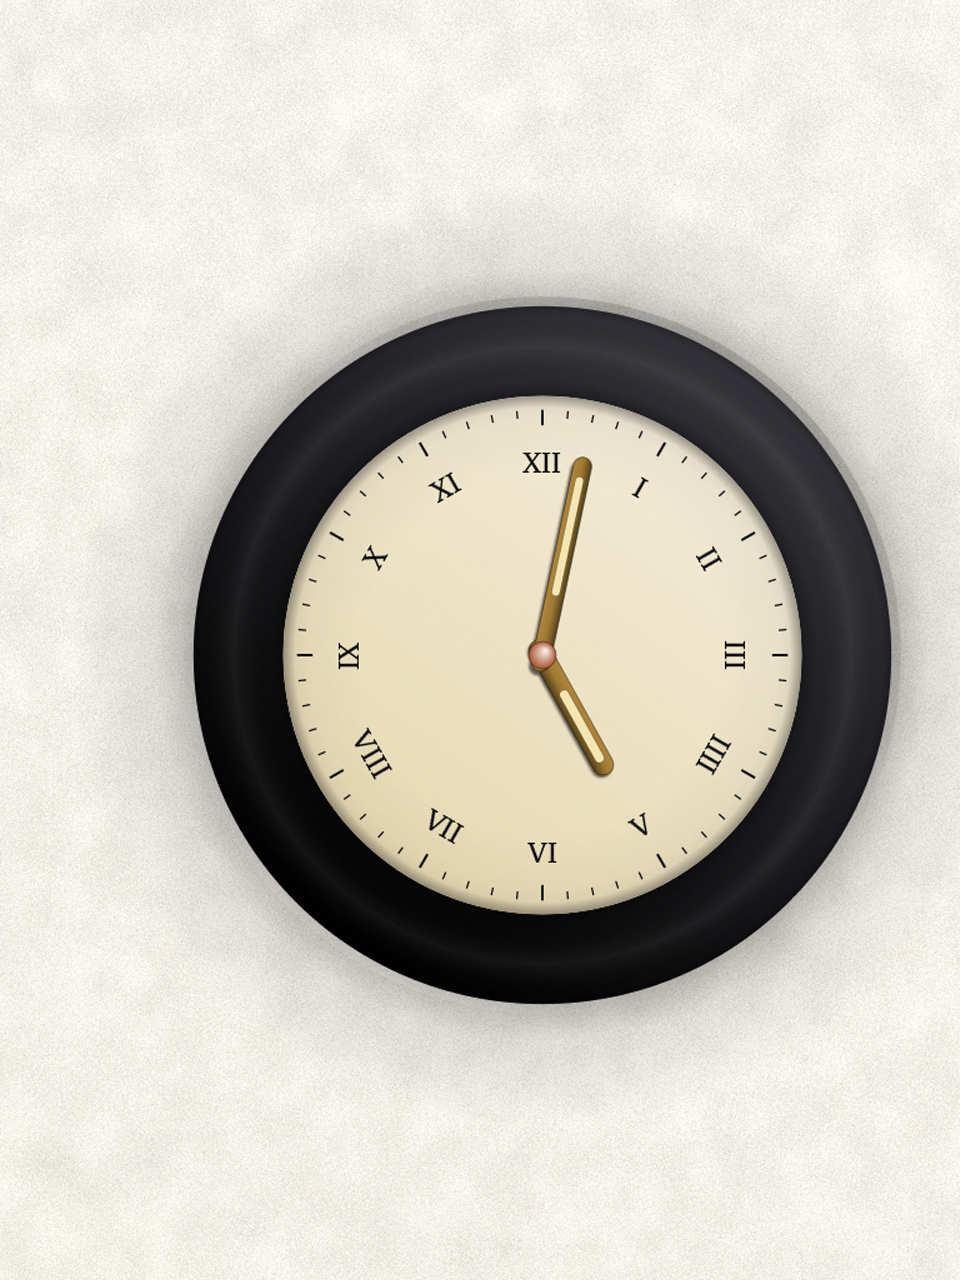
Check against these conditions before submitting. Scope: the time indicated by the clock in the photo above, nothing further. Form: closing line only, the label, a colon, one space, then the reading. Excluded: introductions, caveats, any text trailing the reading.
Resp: 5:02
